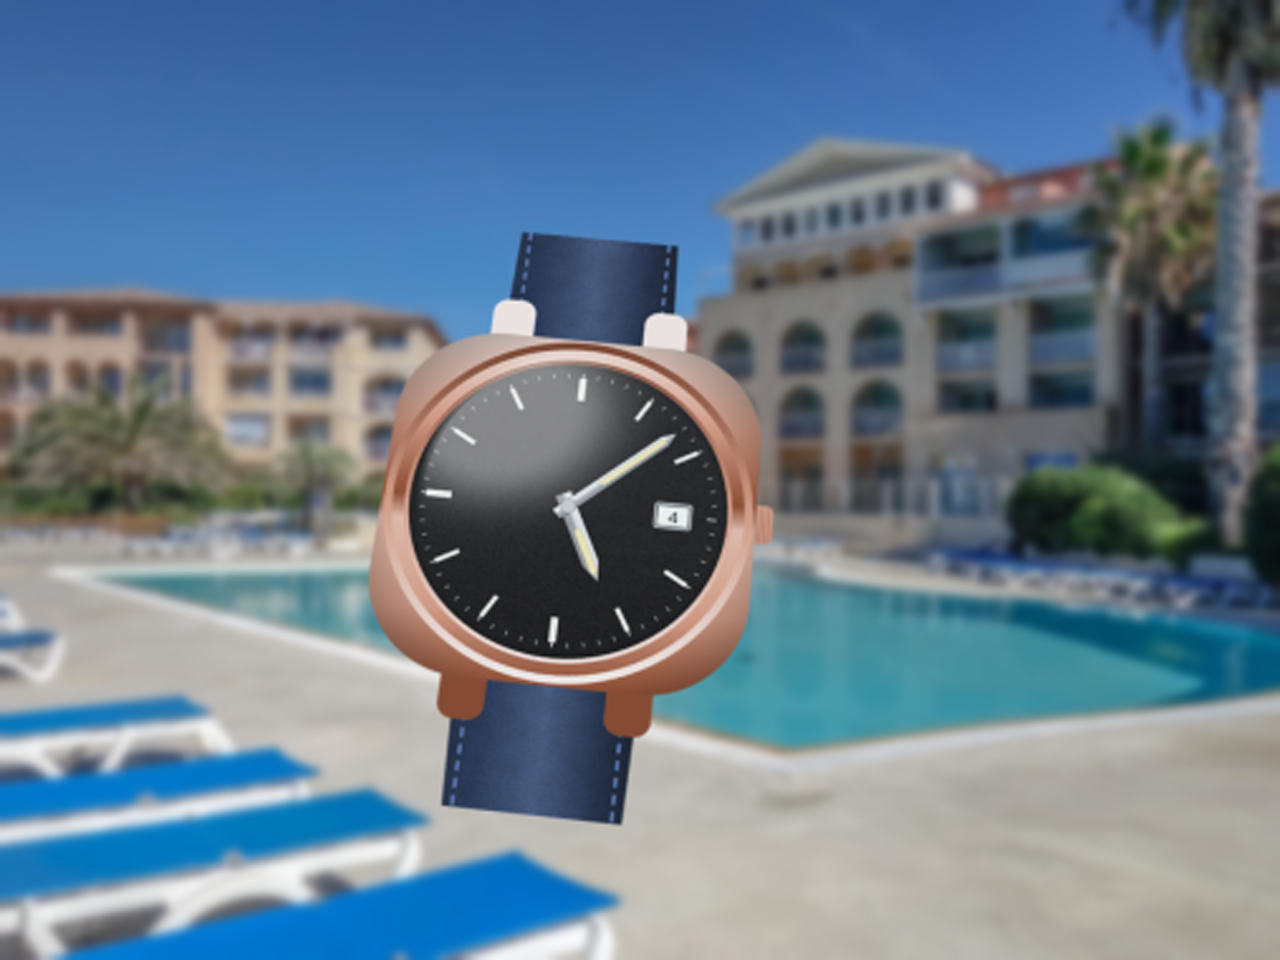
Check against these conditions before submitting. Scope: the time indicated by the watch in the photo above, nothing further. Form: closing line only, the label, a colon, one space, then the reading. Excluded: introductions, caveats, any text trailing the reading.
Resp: 5:08
